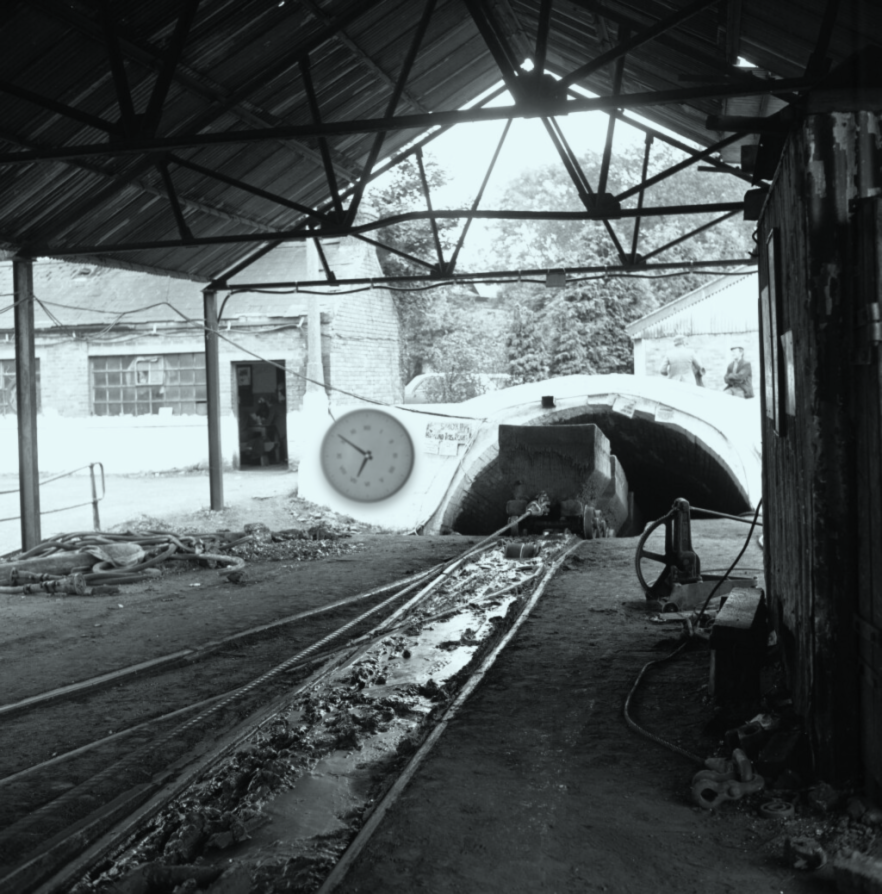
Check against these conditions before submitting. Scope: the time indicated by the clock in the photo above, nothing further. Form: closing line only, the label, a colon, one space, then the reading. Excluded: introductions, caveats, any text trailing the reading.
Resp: 6:51
